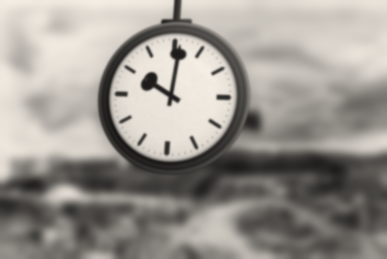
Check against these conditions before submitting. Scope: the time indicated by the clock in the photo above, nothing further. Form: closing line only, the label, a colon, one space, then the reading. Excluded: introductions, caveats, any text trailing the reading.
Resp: 10:01
